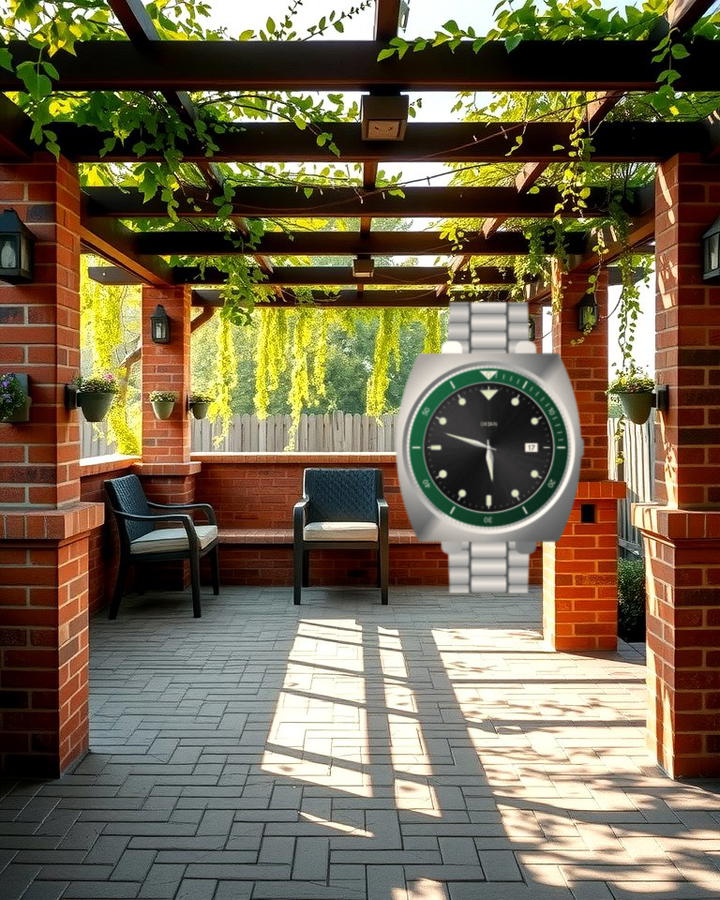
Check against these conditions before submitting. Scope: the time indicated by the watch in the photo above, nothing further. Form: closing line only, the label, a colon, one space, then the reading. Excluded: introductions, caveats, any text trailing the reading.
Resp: 5:48
